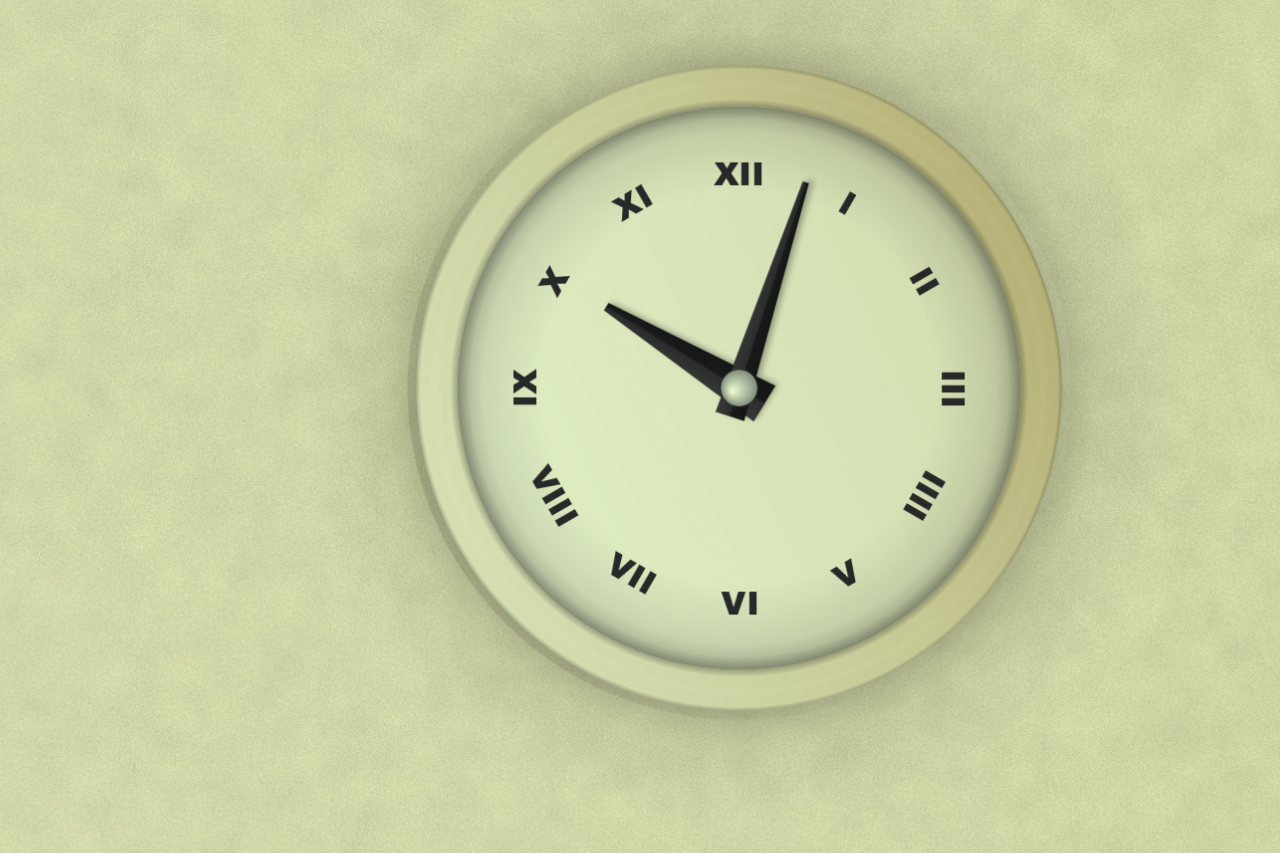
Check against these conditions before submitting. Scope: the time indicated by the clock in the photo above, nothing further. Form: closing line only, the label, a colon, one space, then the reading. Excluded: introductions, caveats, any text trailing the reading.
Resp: 10:03
